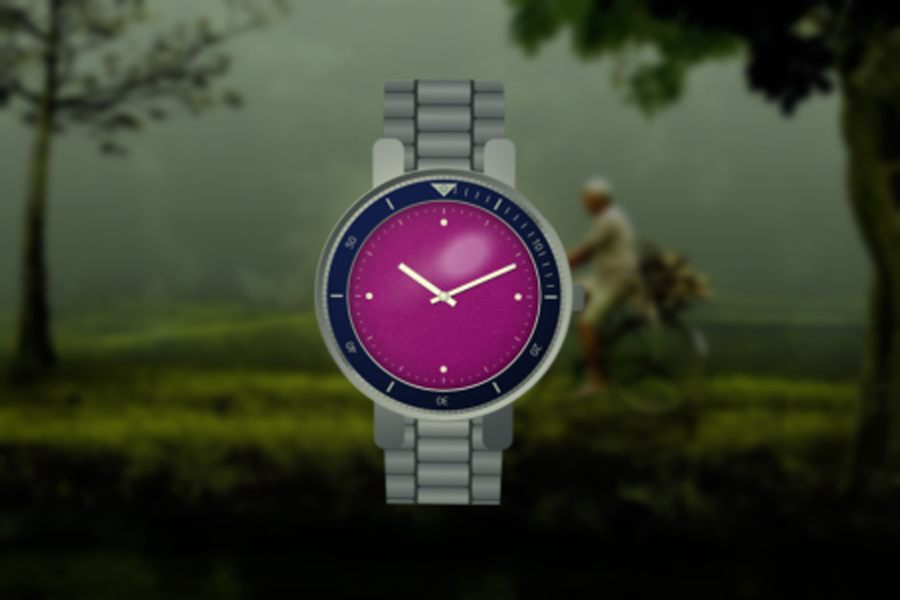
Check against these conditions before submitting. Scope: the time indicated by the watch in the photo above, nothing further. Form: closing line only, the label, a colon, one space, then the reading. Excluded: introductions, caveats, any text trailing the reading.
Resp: 10:11
